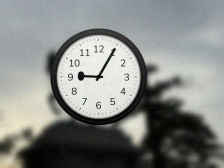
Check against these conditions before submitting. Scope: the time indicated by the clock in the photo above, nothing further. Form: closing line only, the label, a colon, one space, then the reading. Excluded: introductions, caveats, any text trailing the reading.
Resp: 9:05
